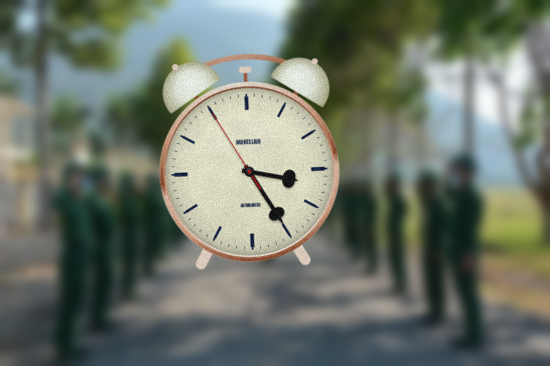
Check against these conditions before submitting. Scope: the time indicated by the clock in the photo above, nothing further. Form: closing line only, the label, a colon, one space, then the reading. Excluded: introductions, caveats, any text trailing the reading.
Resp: 3:24:55
